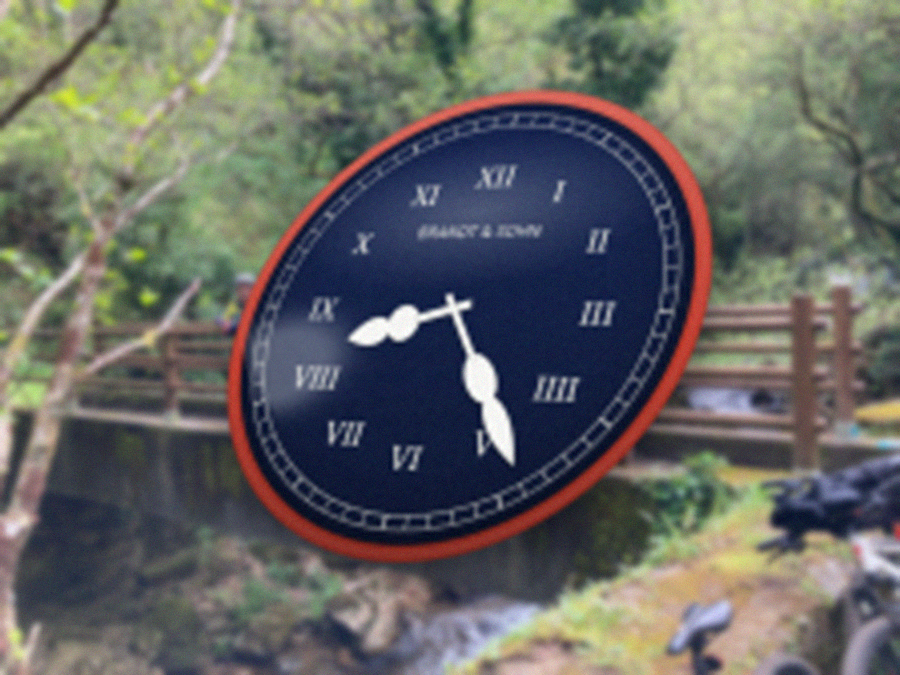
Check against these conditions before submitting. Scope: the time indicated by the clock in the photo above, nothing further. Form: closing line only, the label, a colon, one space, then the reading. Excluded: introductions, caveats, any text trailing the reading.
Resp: 8:24
